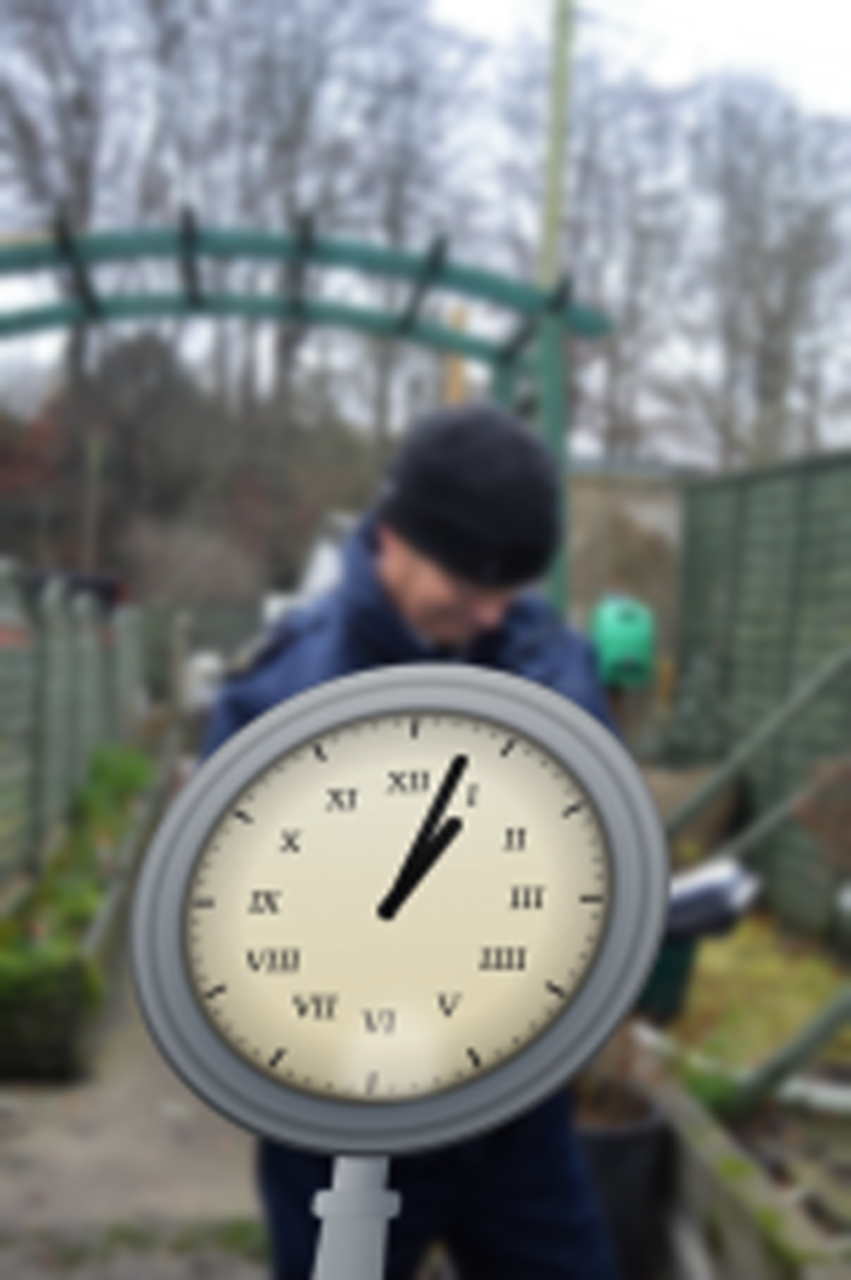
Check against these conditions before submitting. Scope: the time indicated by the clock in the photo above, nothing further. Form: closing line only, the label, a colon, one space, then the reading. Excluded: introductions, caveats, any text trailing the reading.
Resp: 1:03
